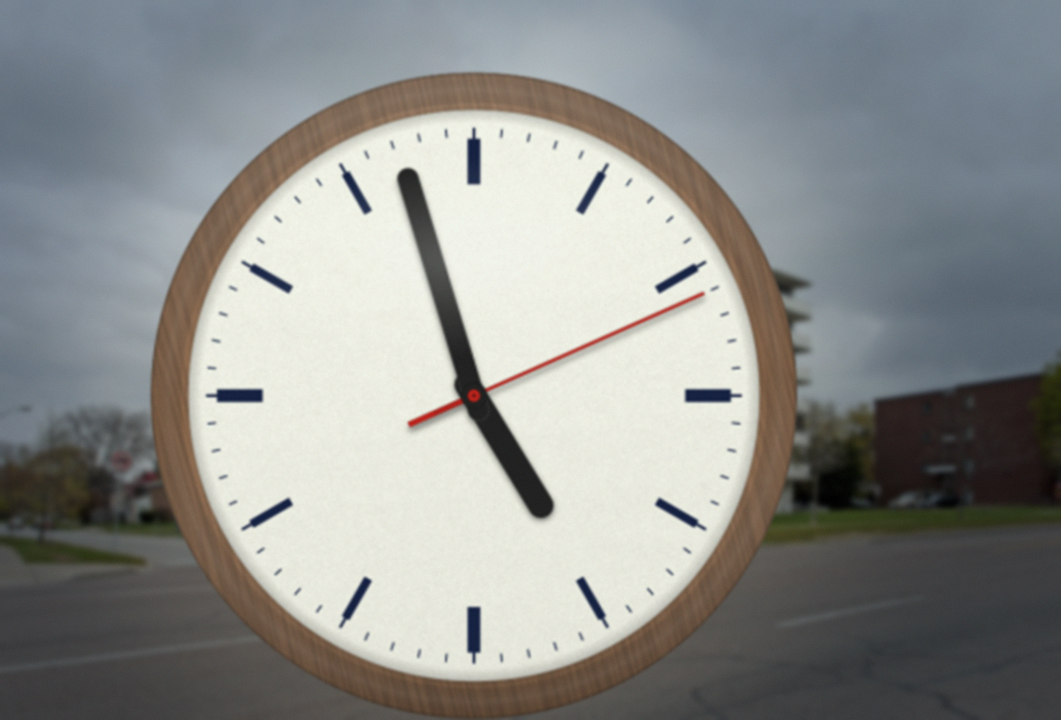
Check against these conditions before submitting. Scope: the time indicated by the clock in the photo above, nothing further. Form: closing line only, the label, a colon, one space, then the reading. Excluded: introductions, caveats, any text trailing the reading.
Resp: 4:57:11
